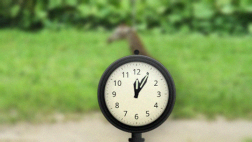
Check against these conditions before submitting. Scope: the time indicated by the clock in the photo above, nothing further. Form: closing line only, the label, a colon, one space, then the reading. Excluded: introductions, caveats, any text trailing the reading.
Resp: 12:05
